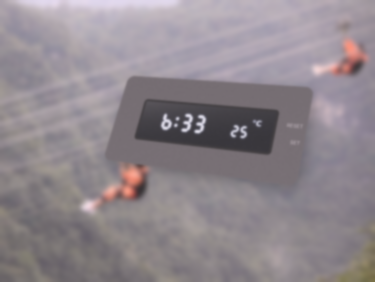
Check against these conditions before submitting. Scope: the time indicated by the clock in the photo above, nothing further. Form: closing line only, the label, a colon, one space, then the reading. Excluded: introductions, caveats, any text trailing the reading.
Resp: 6:33
